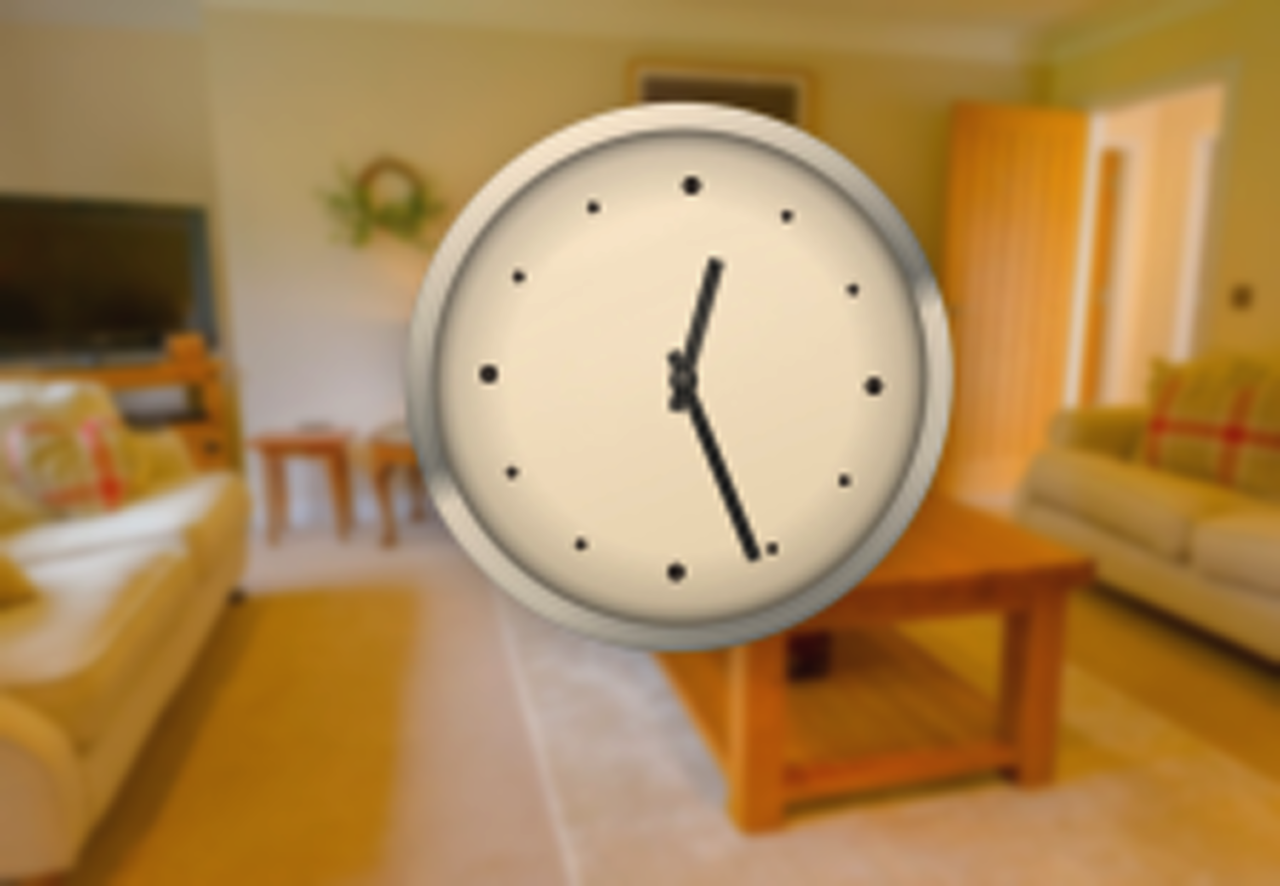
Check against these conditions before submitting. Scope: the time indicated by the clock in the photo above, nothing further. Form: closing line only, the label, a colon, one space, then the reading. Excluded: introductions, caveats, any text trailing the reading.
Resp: 12:26
